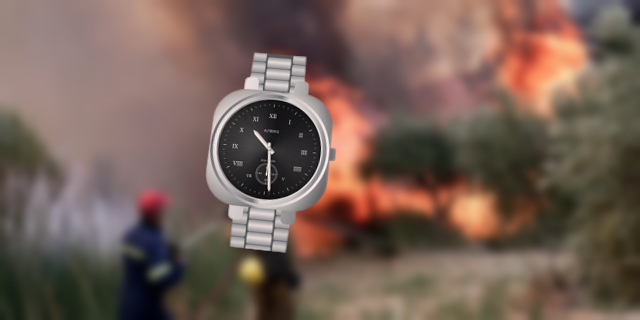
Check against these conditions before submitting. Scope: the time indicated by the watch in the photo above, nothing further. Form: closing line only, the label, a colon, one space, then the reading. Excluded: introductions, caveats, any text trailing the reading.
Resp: 10:29
